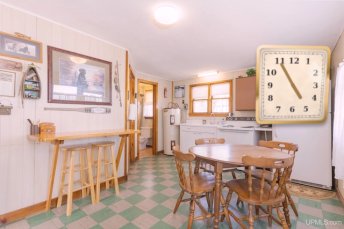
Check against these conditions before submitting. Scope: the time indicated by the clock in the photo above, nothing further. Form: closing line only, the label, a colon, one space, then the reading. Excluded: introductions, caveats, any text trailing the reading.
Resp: 4:55
